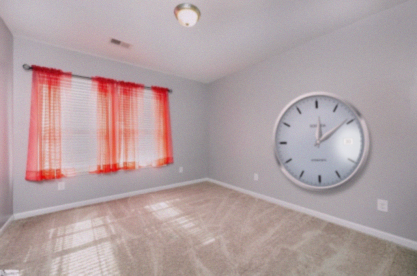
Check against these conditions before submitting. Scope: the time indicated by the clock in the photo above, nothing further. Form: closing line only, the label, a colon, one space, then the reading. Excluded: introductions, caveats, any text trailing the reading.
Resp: 12:09
